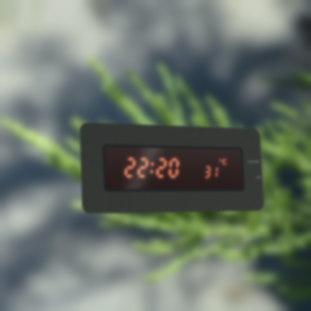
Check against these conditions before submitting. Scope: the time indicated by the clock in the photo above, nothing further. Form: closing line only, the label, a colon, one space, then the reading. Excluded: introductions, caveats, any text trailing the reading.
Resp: 22:20
